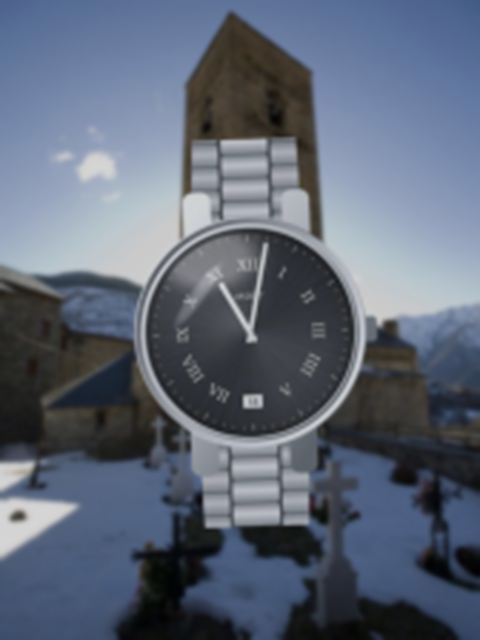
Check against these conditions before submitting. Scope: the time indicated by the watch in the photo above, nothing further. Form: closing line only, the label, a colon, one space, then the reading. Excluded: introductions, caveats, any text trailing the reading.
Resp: 11:02
